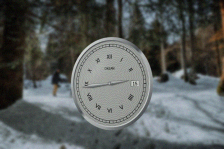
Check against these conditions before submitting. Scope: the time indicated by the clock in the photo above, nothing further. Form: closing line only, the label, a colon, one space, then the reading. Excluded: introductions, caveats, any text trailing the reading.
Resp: 2:44
